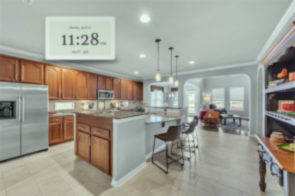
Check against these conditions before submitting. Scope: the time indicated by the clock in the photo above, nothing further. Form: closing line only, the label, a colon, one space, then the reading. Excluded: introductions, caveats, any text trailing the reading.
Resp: 11:28
